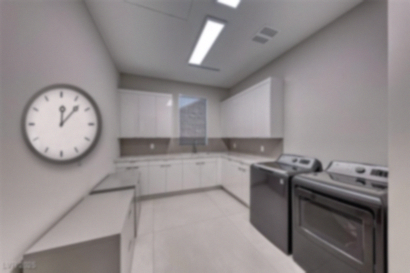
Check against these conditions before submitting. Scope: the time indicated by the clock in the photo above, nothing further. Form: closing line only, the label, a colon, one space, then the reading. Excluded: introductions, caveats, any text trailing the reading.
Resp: 12:07
